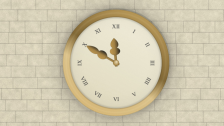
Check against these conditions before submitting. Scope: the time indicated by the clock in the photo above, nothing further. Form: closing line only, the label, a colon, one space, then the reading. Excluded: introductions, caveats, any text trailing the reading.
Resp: 11:50
